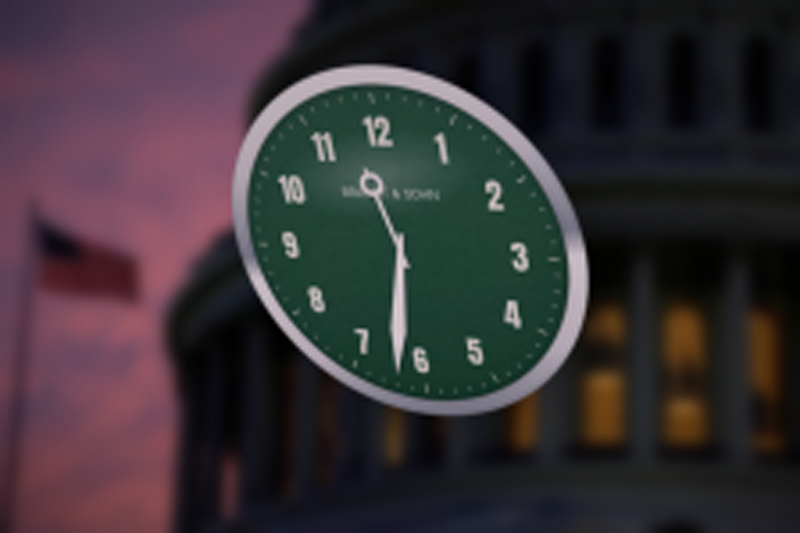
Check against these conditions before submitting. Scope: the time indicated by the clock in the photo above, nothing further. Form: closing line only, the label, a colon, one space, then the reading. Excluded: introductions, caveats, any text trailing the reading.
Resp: 11:32
